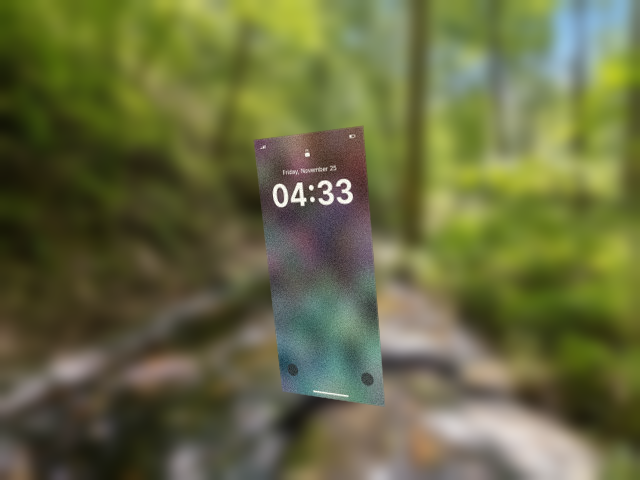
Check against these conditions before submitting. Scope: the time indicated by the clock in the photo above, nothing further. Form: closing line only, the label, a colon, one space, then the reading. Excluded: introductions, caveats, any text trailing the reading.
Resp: 4:33
